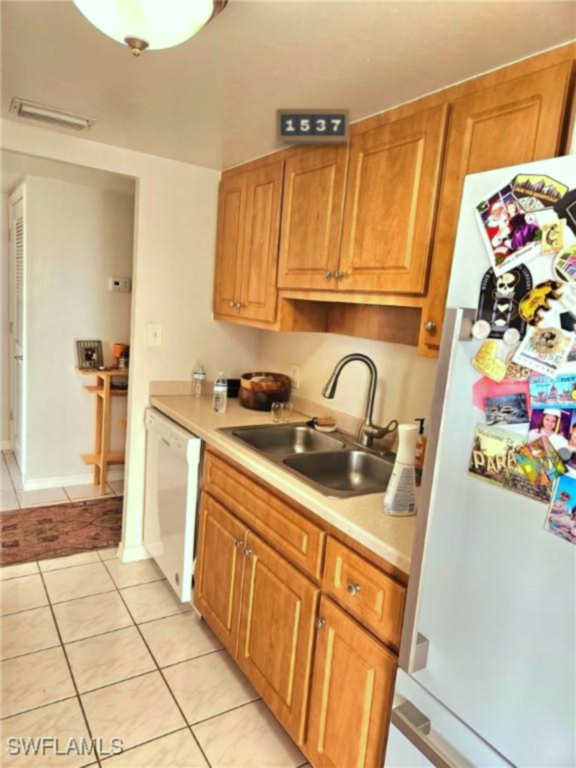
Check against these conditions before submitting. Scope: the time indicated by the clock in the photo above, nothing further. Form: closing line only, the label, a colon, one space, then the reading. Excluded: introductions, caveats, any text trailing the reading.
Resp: 15:37
